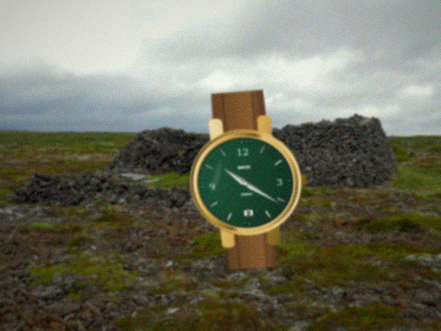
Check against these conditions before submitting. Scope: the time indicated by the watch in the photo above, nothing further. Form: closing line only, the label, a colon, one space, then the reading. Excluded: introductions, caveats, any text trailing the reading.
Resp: 10:21
